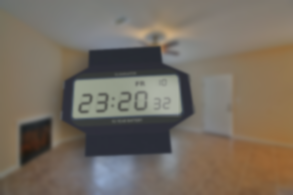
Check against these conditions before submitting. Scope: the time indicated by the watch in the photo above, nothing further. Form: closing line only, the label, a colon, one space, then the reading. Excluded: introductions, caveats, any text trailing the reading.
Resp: 23:20:32
